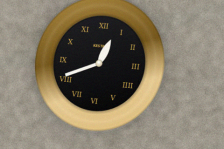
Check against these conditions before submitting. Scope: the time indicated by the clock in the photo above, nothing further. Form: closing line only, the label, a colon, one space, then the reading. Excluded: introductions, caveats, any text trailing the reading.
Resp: 12:41
